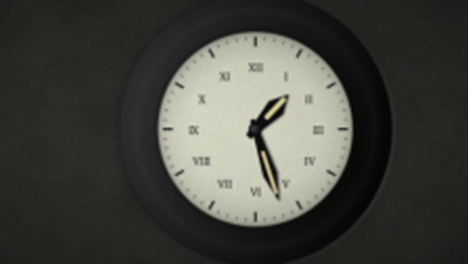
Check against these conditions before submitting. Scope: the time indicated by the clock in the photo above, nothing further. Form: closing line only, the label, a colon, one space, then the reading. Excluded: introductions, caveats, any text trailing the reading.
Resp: 1:27
